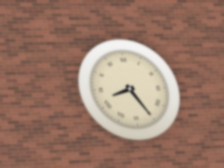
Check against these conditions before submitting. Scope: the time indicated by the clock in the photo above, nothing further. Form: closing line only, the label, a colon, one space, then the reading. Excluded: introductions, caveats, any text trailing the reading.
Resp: 8:25
